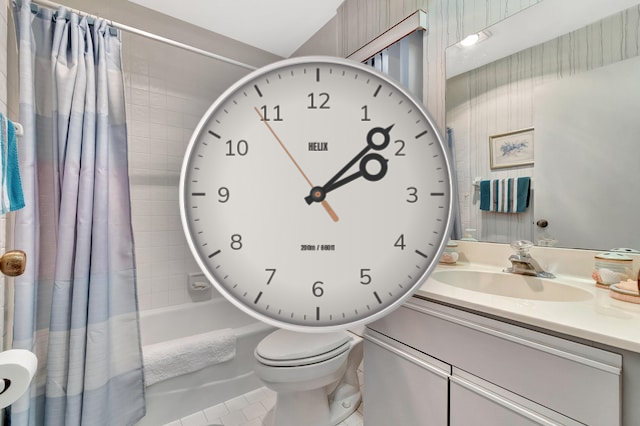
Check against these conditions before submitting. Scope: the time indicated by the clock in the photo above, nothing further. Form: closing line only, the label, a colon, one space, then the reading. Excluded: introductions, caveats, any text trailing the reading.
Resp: 2:07:54
